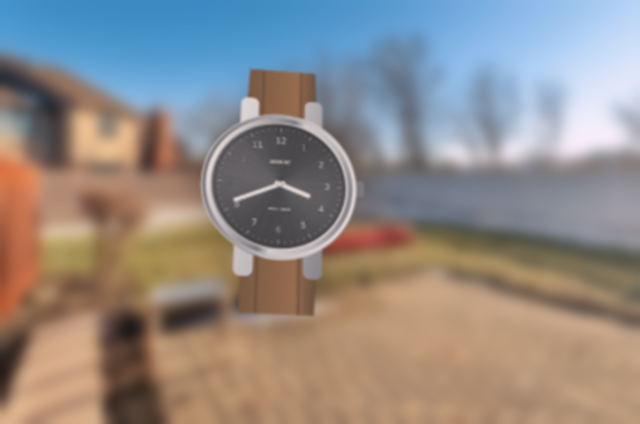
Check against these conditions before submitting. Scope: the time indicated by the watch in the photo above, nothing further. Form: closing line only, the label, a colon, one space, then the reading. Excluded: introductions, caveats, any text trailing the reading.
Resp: 3:41
